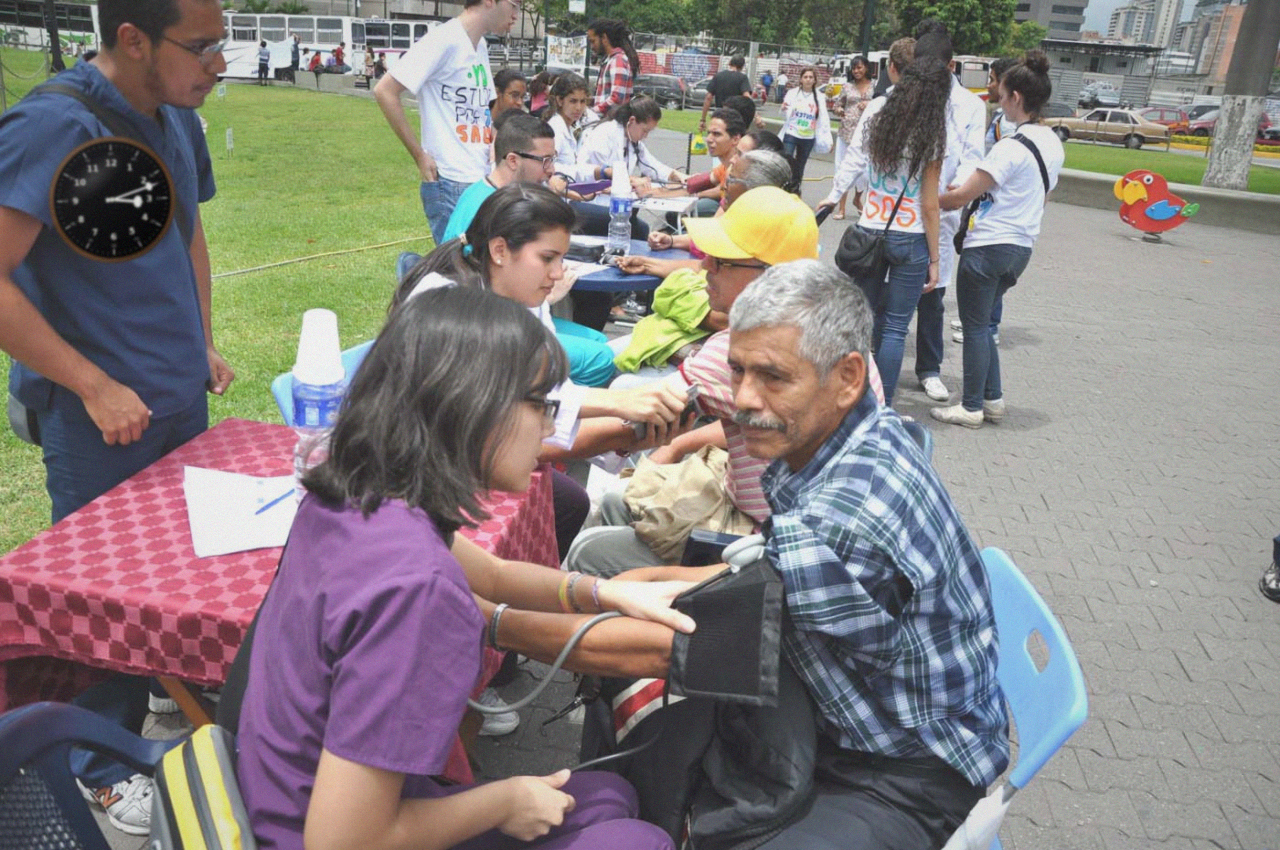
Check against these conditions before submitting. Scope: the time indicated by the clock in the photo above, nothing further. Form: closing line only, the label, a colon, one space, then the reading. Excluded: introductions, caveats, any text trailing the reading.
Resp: 3:12
